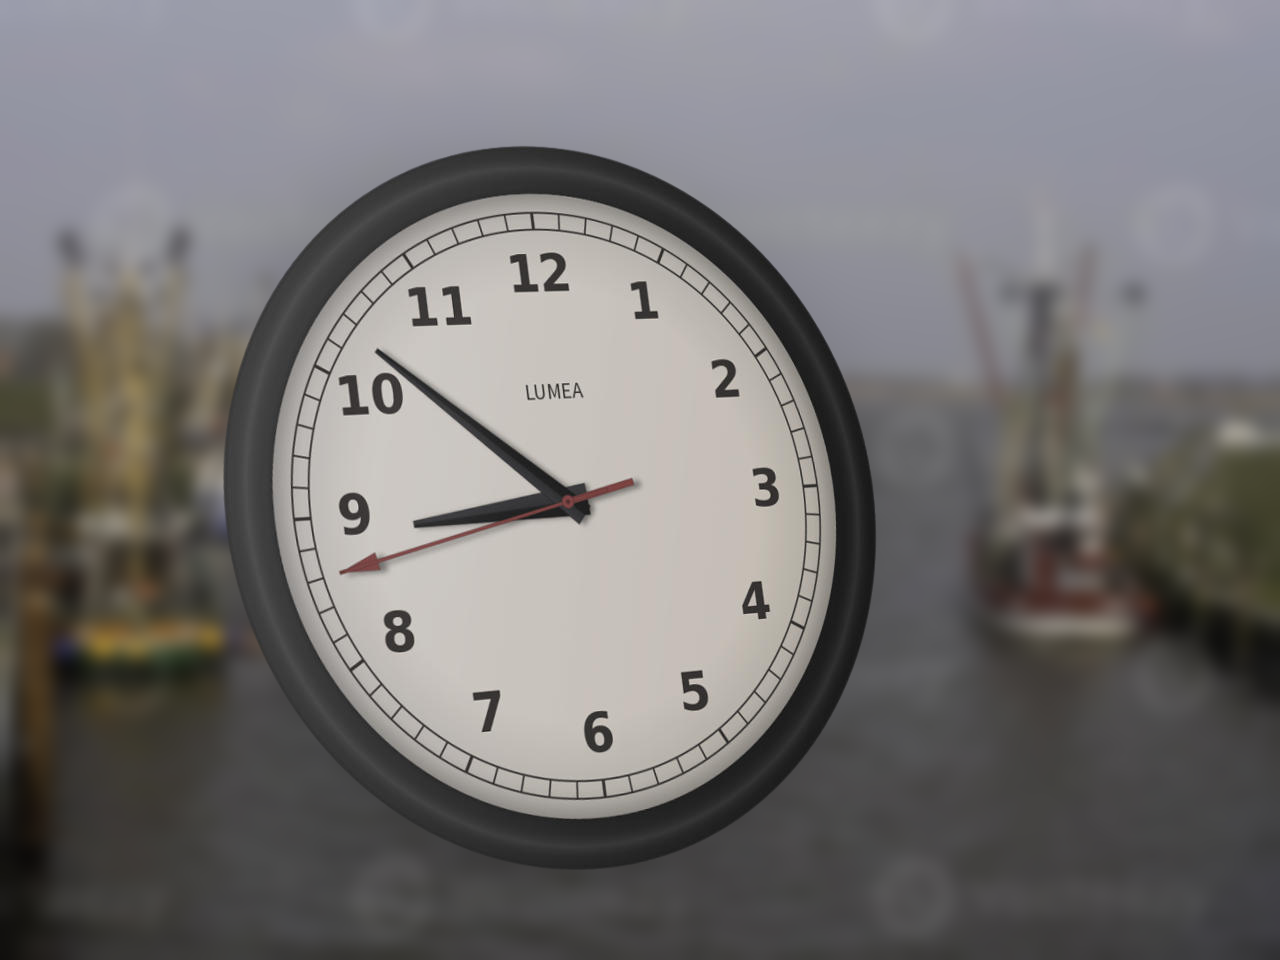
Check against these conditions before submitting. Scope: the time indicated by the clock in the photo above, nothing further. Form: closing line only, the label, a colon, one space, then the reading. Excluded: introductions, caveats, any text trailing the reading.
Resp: 8:51:43
